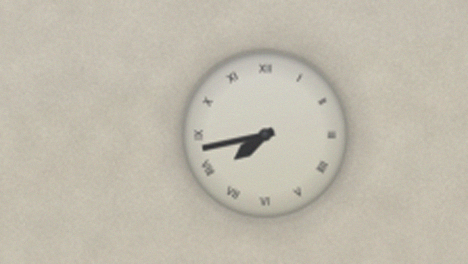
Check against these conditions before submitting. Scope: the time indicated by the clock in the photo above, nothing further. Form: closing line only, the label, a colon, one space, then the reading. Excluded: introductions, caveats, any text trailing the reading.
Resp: 7:43
